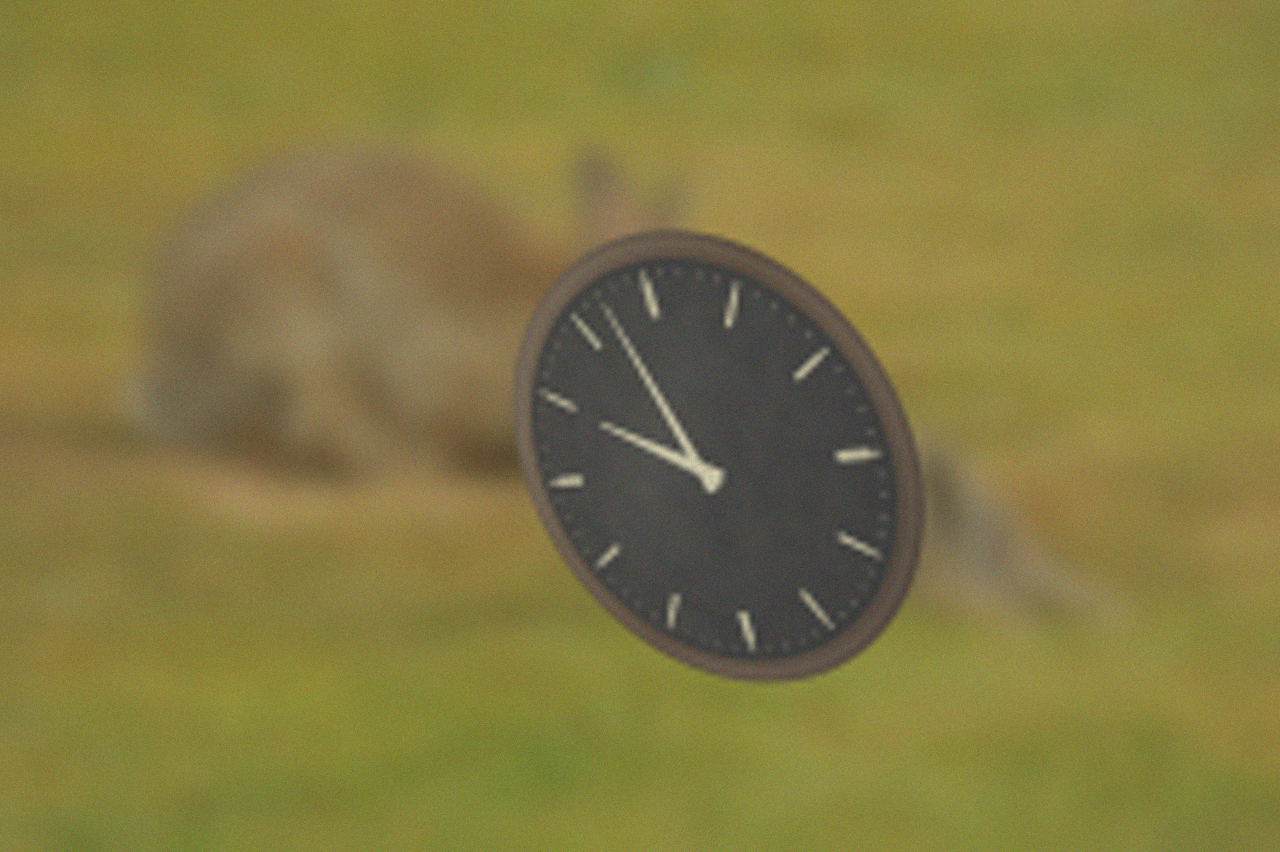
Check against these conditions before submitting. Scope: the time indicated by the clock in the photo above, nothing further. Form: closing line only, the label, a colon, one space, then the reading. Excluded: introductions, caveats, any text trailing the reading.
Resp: 9:57
